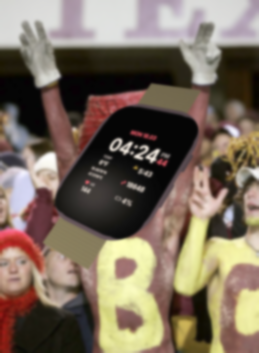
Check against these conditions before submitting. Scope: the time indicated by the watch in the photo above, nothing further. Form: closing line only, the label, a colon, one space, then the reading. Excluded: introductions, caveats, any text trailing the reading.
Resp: 4:24
